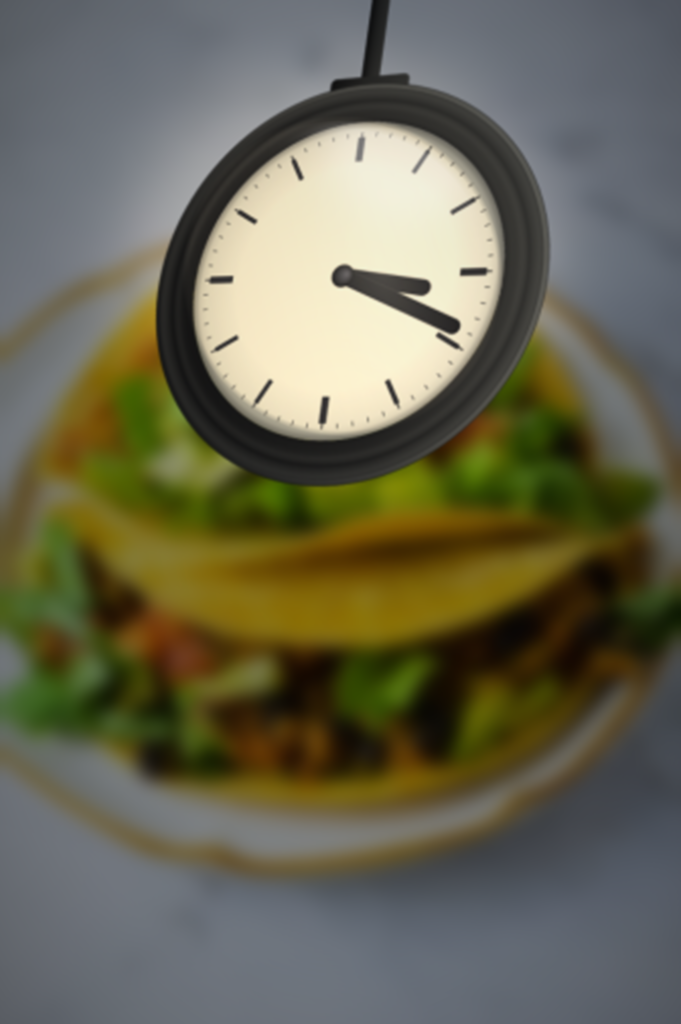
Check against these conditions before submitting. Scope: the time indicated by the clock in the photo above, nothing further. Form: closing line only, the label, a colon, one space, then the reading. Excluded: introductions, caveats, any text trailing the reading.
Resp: 3:19
